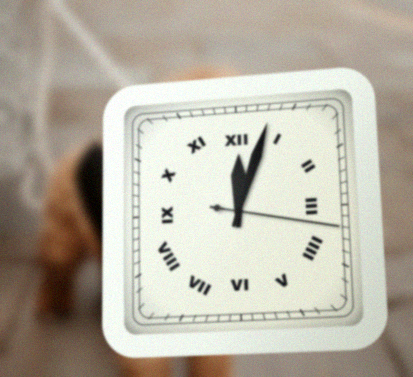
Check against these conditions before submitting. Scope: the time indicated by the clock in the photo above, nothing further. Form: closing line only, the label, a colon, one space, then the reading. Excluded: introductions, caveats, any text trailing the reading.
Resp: 12:03:17
